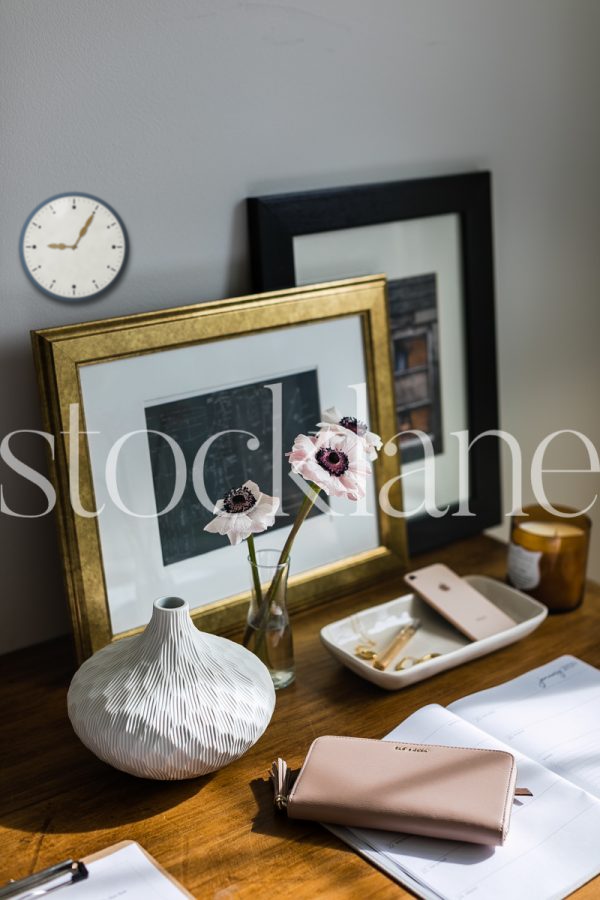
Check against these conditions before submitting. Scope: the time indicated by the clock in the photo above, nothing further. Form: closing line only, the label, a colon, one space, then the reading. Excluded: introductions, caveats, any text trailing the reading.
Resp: 9:05
